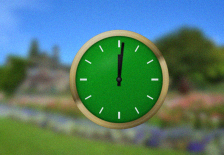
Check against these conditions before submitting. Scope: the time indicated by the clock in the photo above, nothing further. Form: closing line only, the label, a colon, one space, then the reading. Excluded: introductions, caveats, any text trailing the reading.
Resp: 12:01
